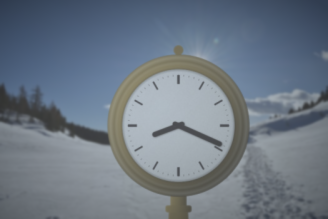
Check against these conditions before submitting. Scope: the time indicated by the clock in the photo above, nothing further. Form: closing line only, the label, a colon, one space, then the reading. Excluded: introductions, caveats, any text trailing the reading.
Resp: 8:19
